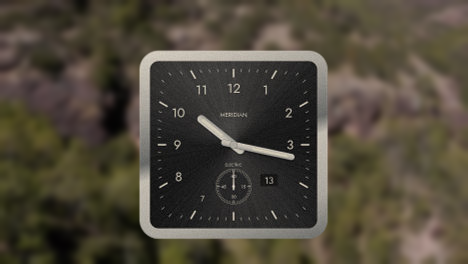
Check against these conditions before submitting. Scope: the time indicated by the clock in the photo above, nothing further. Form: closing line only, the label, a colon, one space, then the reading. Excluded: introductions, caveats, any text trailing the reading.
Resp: 10:17
